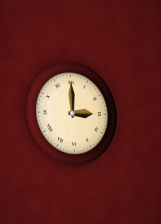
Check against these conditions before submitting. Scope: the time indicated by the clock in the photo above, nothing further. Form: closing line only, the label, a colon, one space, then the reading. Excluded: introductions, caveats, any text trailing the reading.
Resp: 3:00
